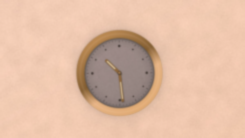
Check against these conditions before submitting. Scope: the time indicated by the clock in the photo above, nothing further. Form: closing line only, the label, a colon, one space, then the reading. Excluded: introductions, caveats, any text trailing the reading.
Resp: 10:29
